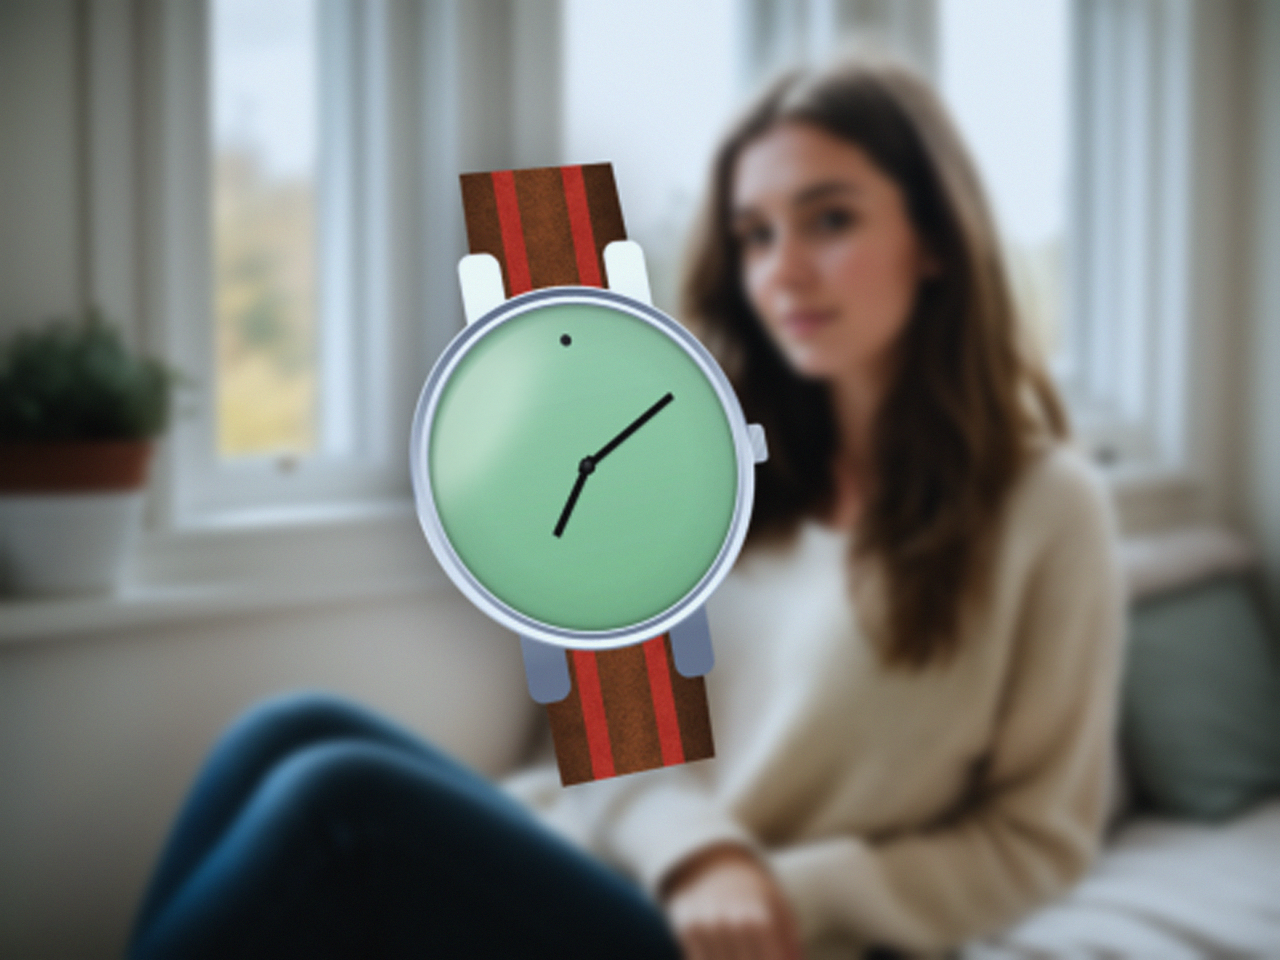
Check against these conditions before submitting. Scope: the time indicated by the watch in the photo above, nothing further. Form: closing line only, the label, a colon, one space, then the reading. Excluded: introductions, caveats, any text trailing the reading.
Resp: 7:10
